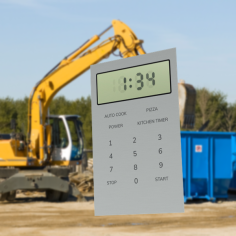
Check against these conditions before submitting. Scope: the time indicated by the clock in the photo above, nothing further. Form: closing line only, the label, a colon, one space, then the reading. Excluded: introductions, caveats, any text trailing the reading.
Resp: 1:34
